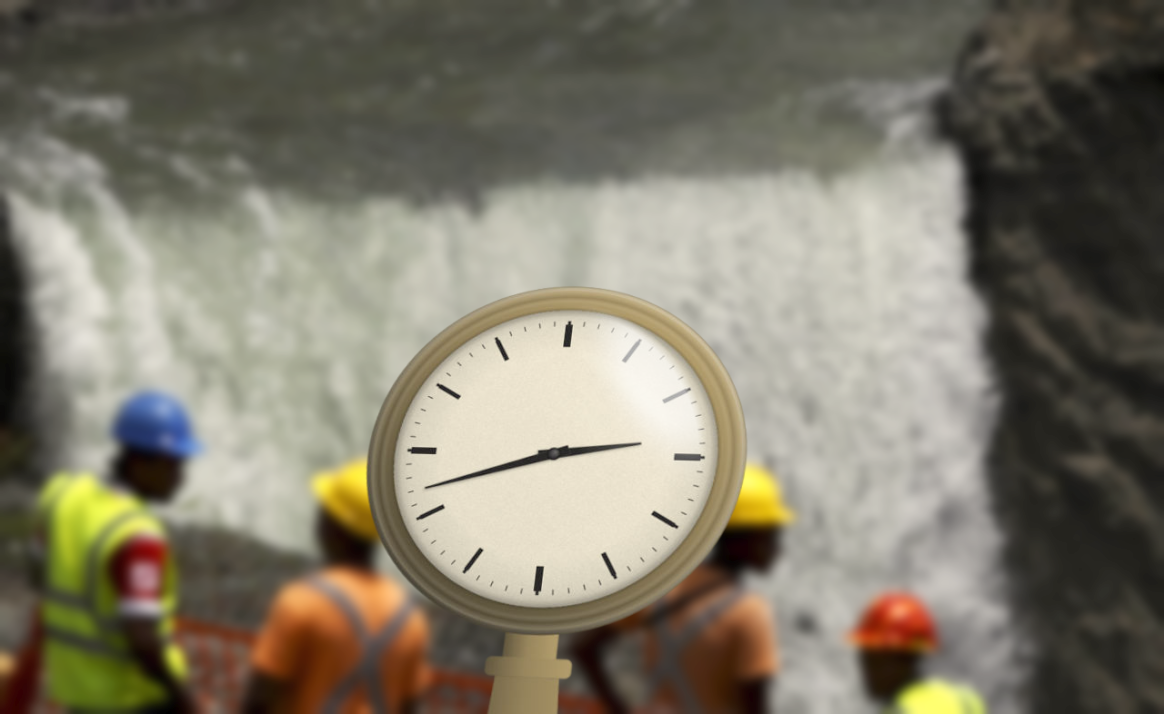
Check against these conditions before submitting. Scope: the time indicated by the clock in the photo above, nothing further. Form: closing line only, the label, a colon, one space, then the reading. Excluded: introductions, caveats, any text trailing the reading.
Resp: 2:42
